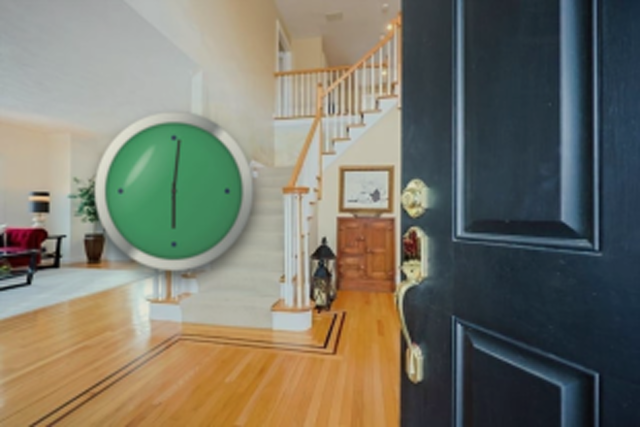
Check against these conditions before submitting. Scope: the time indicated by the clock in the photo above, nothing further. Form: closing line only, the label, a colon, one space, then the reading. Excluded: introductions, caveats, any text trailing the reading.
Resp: 6:01
